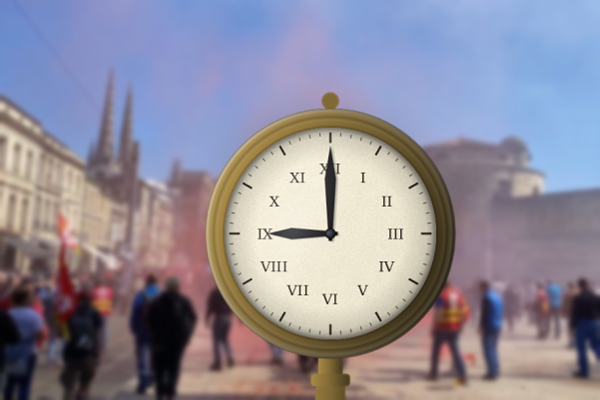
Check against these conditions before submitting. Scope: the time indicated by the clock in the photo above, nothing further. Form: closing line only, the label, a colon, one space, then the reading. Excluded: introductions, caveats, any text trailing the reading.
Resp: 9:00
